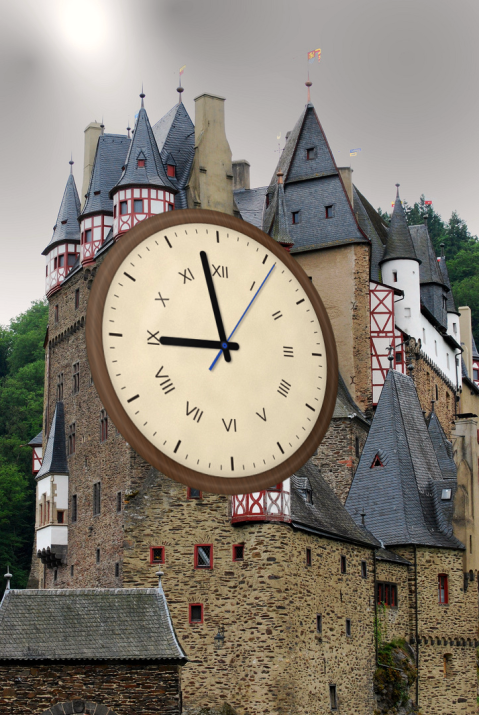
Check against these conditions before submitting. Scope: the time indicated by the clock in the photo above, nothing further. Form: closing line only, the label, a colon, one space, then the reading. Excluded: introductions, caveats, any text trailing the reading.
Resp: 8:58:06
